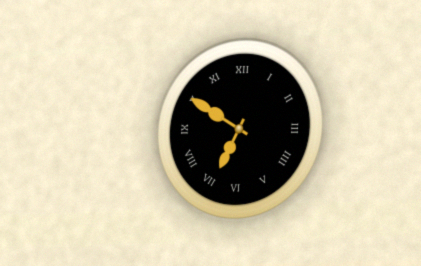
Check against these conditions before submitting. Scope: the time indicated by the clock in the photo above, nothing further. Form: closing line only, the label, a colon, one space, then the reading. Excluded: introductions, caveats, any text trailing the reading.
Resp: 6:50
